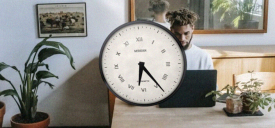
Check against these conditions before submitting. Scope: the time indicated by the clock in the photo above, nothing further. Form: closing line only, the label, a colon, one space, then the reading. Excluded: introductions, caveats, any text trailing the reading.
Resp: 6:24
